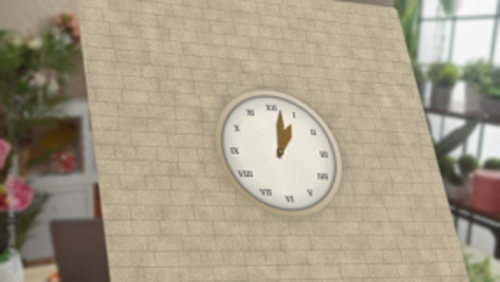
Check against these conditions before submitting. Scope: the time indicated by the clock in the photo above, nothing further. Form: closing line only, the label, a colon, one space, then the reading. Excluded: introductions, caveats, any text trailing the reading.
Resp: 1:02
